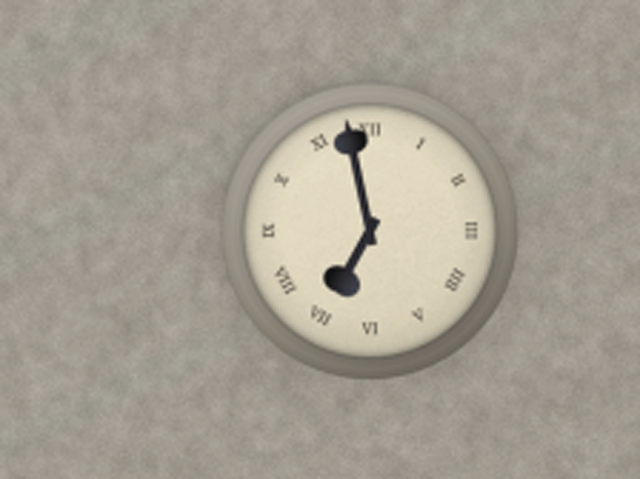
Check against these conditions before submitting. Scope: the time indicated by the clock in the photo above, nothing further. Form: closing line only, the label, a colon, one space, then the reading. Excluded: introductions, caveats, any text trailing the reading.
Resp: 6:58
